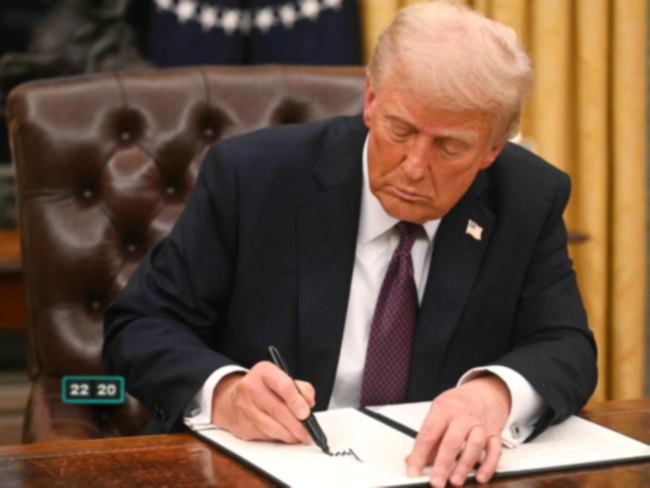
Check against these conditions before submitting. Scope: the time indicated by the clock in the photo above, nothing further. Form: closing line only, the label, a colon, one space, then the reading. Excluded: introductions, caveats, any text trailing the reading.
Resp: 22:20
